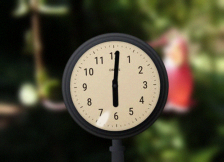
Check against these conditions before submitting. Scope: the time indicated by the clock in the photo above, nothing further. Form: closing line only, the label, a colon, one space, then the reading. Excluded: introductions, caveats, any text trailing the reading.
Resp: 6:01
